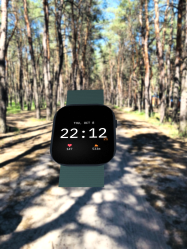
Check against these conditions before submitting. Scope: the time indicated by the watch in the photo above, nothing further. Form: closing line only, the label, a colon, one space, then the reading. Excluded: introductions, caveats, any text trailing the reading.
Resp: 22:12
